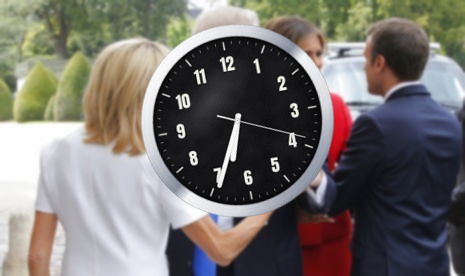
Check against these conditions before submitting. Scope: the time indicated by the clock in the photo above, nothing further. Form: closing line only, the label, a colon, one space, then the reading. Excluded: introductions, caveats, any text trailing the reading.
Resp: 6:34:19
